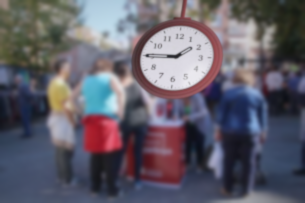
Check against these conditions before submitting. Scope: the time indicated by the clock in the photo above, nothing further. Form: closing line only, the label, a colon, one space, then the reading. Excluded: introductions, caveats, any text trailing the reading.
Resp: 1:45
